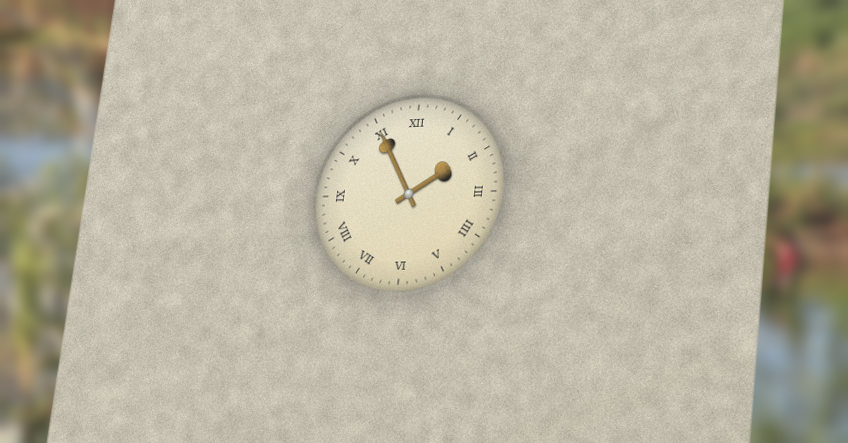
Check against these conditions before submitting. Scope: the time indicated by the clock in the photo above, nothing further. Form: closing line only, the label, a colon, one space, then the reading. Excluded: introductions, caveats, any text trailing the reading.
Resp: 1:55
